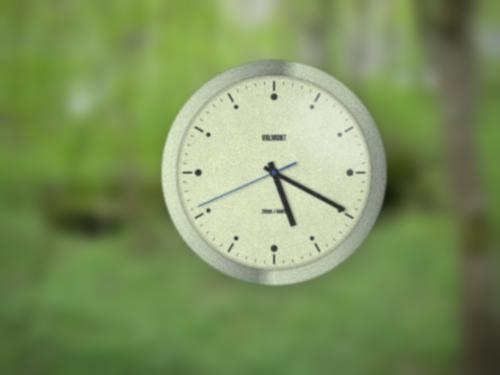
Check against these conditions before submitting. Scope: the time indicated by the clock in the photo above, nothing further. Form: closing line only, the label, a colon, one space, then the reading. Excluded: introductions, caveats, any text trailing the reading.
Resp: 5:19:41
